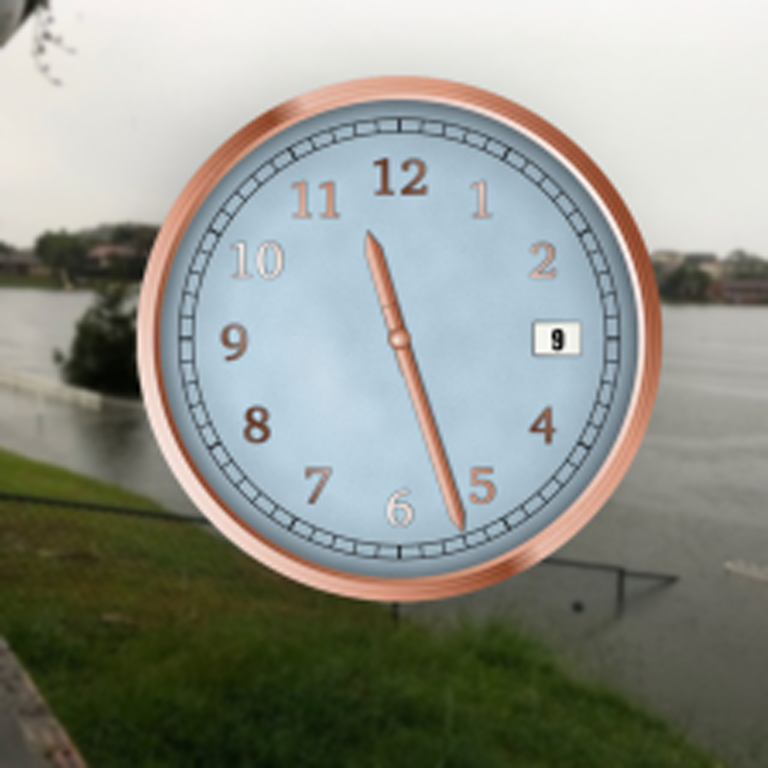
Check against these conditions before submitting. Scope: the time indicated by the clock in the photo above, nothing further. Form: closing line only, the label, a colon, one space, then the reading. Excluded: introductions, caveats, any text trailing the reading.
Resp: 11:27
